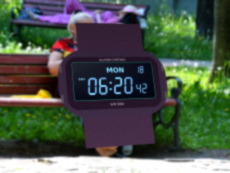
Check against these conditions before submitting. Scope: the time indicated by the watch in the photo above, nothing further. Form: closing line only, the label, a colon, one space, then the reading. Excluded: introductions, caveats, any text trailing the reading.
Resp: 6:20:42
